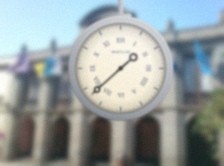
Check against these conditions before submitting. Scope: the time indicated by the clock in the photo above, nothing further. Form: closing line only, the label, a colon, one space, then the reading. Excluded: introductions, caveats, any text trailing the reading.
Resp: 1:38
